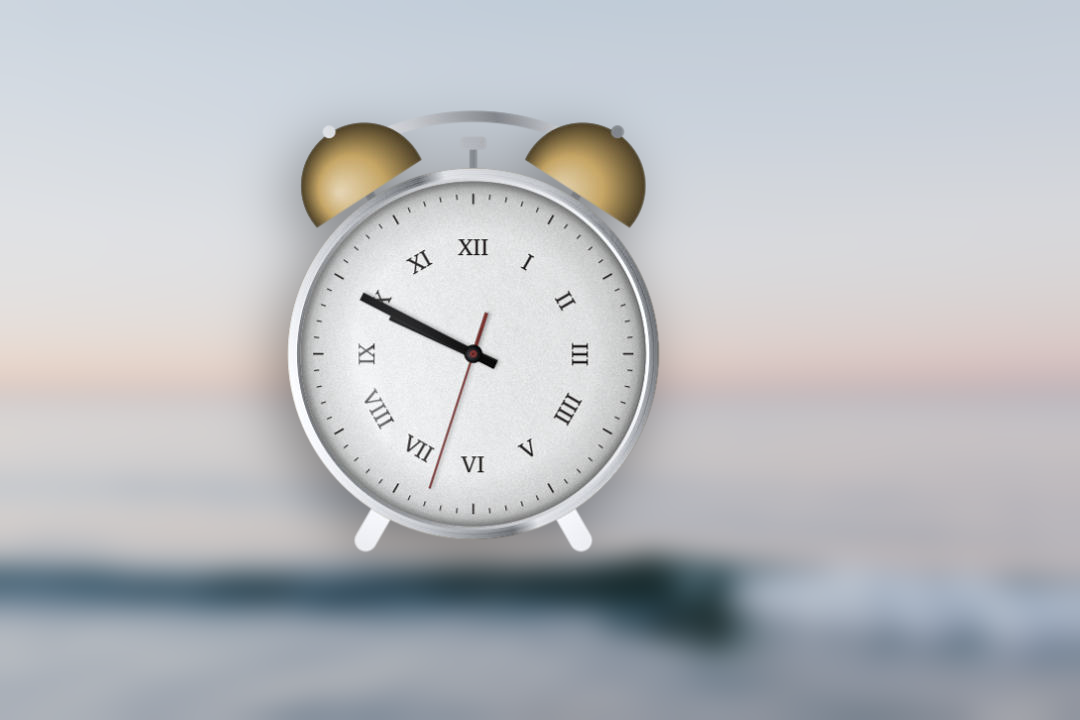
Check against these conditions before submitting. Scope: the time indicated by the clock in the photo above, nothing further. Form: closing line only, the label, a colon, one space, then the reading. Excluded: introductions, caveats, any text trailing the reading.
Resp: 9:49:33
